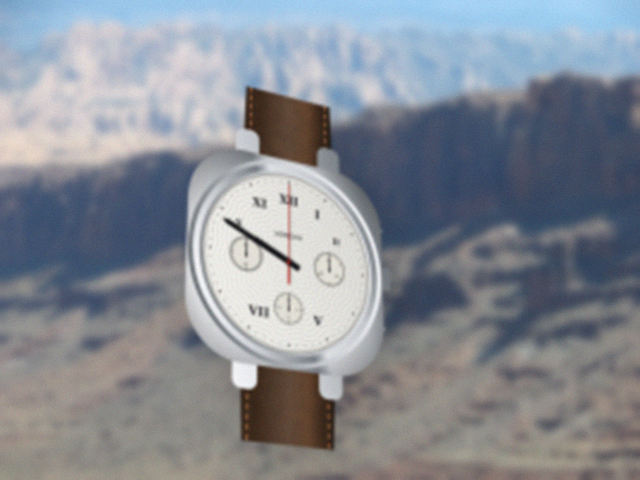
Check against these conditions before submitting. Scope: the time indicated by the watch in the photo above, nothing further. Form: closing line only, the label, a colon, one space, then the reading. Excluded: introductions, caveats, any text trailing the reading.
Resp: 9:49
